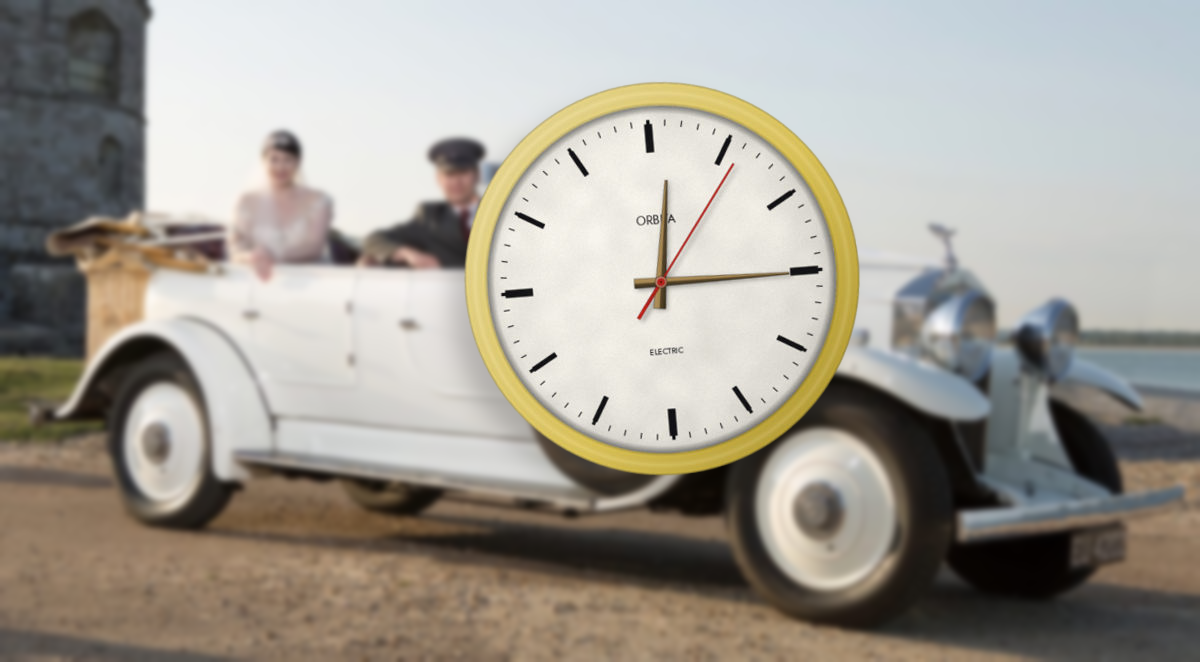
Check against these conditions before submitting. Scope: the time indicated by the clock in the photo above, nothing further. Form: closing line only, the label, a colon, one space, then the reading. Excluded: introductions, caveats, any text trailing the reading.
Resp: 12:15:06
